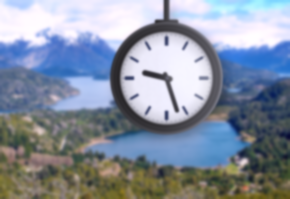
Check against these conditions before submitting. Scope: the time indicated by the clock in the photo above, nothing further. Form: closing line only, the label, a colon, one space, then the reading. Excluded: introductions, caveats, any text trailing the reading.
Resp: 9:27
